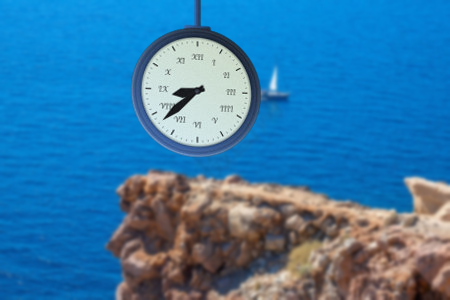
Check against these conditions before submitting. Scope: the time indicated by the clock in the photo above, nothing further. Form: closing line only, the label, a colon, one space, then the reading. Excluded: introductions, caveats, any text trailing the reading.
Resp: 8:38
